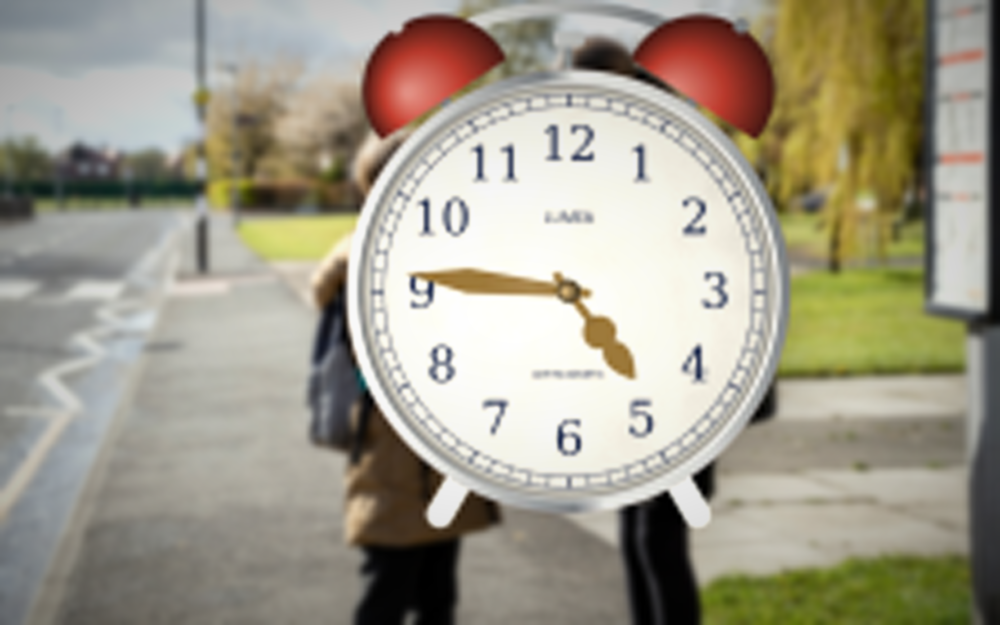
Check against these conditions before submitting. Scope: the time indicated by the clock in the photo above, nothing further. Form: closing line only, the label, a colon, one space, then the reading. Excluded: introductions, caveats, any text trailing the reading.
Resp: 4:46
